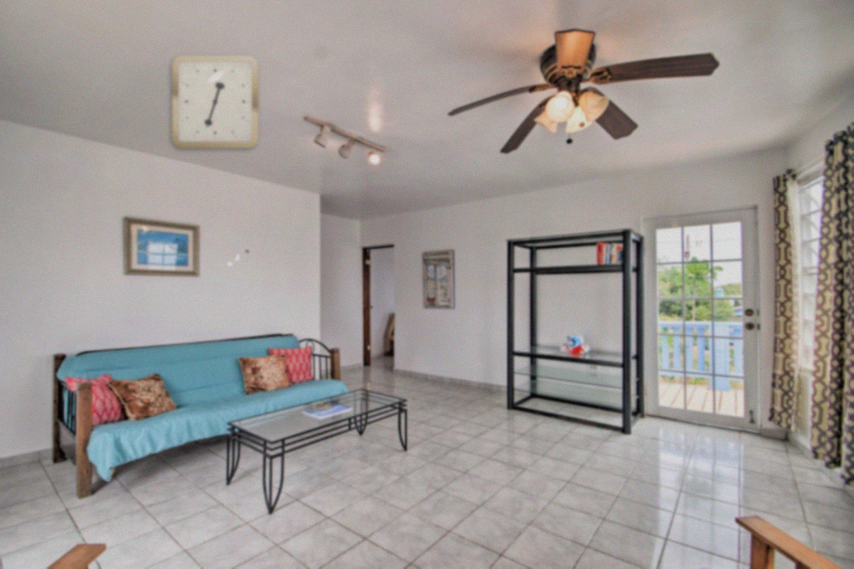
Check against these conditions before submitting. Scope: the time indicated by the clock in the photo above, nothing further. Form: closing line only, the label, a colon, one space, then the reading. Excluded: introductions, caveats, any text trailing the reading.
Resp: 12:33
